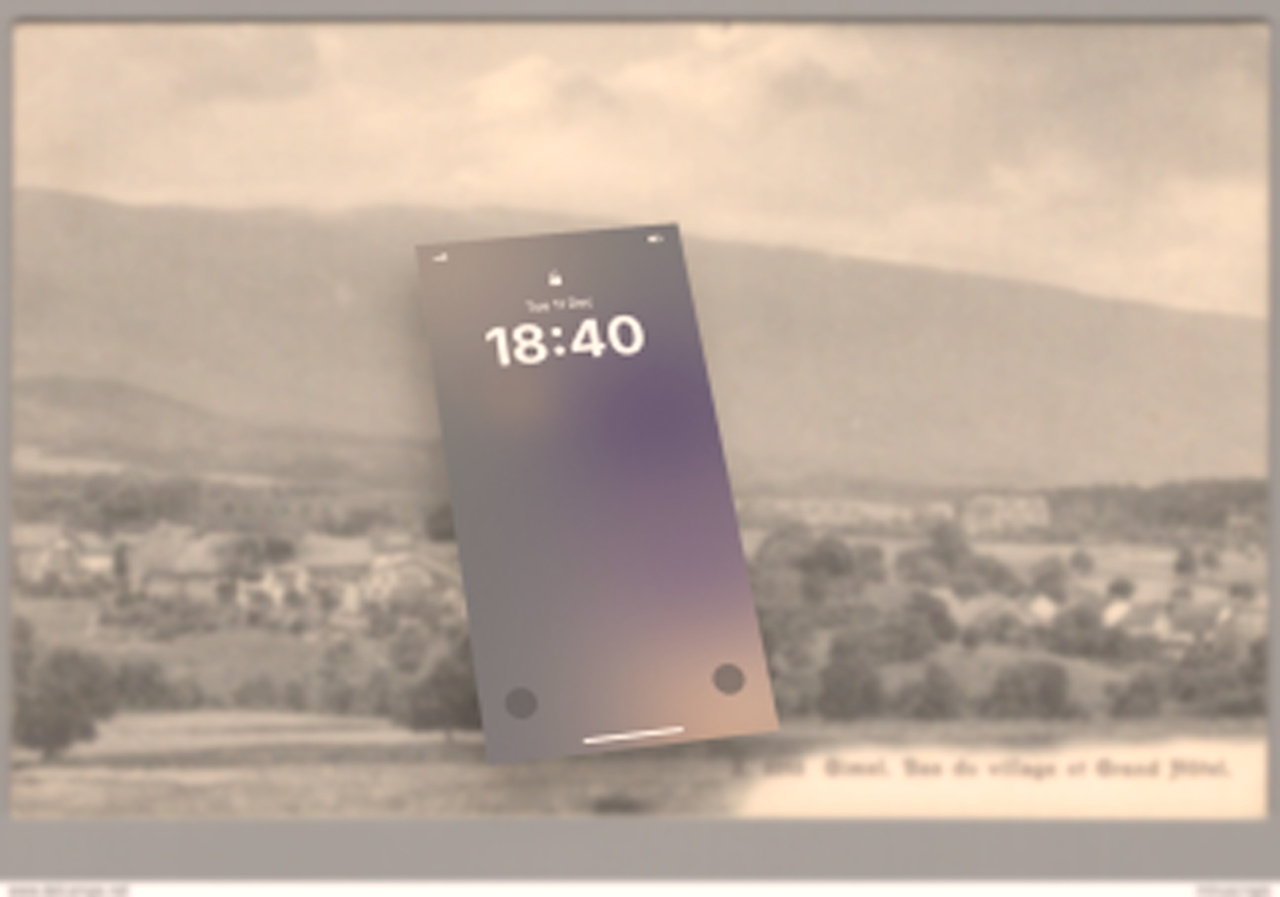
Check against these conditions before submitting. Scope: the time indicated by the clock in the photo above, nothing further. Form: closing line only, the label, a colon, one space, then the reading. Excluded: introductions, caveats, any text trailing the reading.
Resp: 18:40
